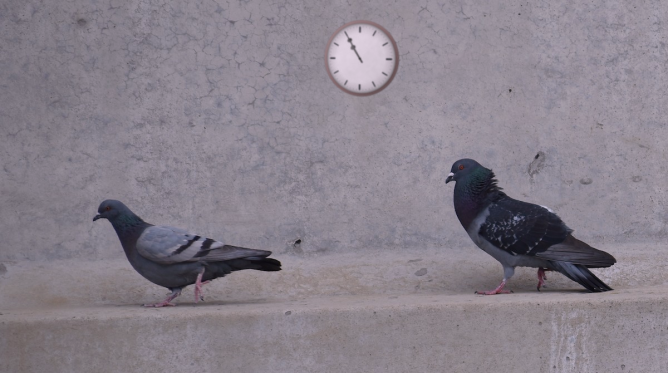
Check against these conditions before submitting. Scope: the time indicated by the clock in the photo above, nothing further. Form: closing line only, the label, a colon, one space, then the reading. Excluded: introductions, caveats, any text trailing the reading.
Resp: 10:55
